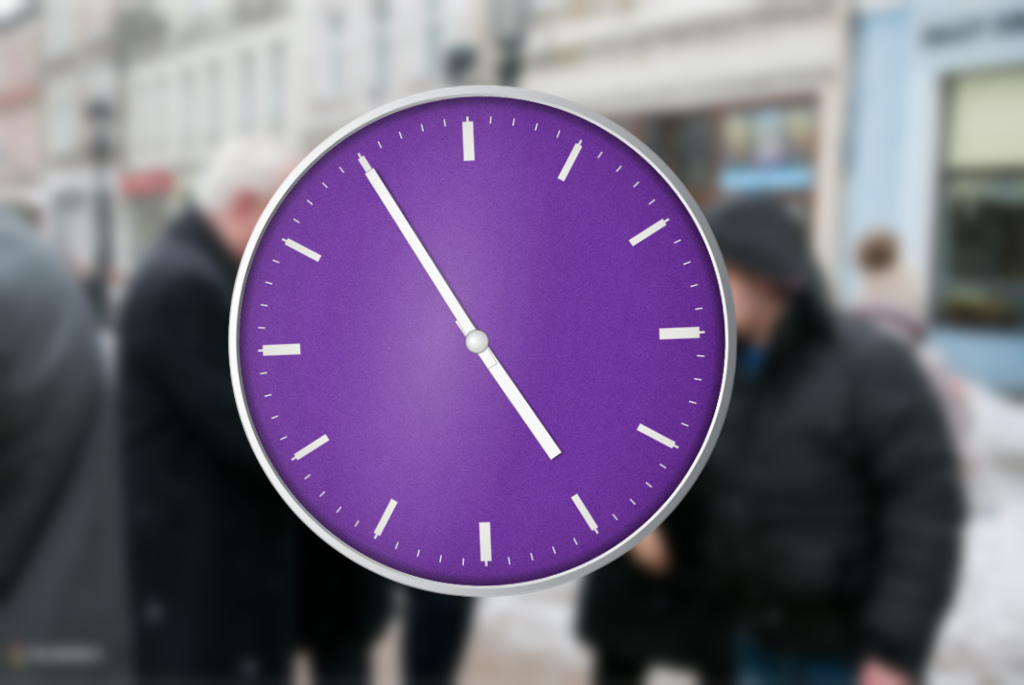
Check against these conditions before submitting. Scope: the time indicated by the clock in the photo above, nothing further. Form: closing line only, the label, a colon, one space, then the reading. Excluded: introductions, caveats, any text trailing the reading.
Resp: 4:55
